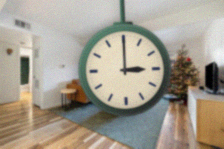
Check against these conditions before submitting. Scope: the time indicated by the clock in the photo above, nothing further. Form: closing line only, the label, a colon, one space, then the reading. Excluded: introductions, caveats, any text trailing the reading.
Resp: 3:00
